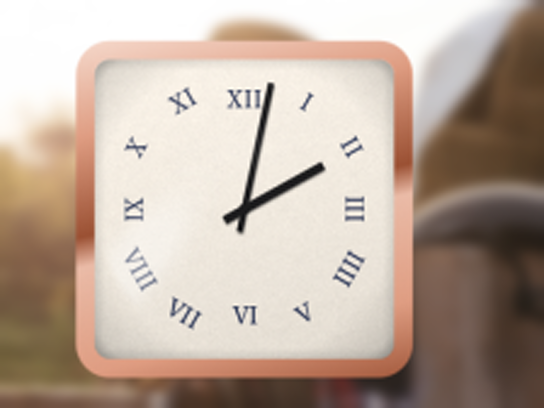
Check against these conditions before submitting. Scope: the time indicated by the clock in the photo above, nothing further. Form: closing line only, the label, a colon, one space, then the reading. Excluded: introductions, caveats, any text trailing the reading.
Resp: 2:02
